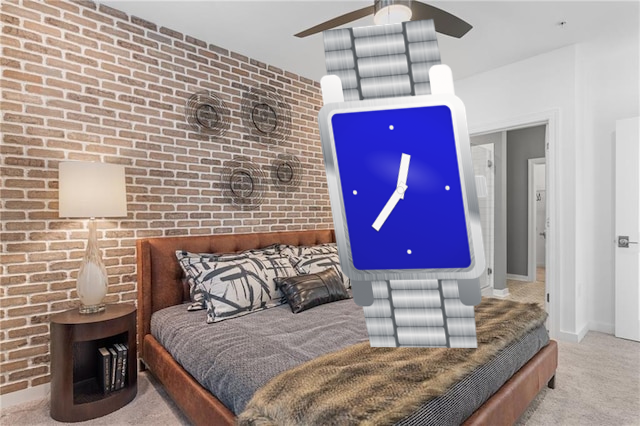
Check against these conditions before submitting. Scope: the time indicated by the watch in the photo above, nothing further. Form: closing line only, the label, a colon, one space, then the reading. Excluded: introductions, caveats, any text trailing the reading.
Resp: 12:37
